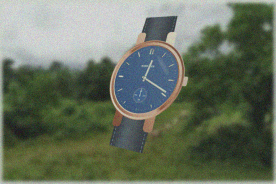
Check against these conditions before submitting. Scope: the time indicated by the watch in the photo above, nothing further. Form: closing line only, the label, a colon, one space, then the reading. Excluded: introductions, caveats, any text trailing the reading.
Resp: 12:19
